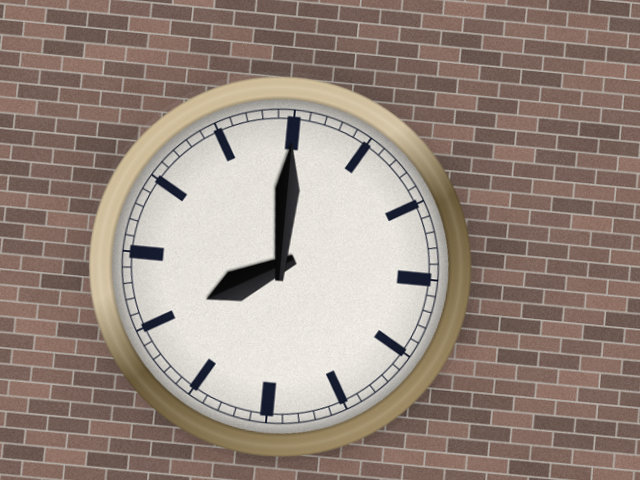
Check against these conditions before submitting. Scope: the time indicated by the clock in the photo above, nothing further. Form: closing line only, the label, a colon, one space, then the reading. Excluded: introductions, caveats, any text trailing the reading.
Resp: 8:00
